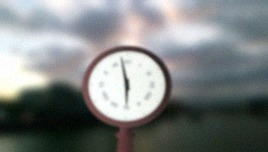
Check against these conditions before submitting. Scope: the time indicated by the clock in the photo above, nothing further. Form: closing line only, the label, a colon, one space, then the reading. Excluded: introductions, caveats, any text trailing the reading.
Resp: 5:58
